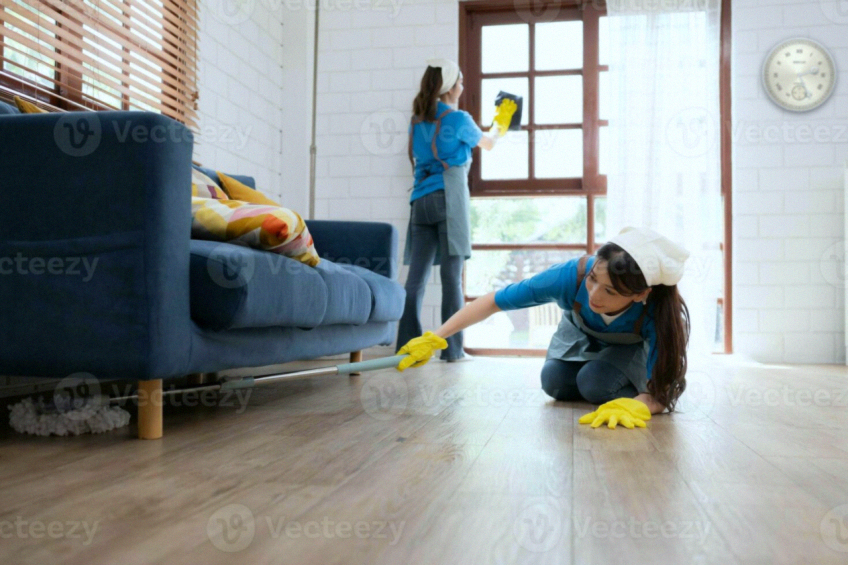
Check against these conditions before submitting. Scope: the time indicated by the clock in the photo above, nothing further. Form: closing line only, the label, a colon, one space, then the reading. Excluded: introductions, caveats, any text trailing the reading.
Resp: 2:26
